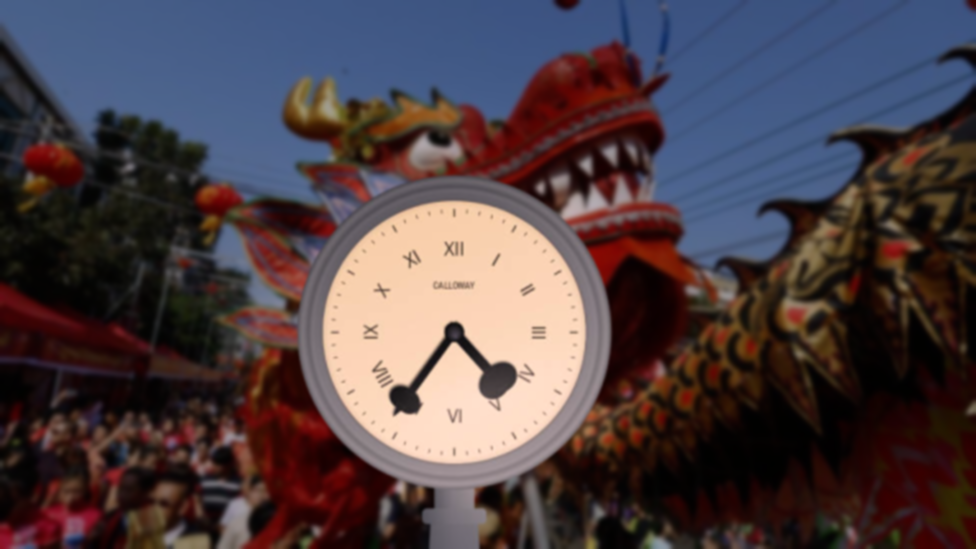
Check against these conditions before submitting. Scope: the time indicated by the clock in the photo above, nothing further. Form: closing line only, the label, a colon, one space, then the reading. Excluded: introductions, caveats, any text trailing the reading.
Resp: 4:36
